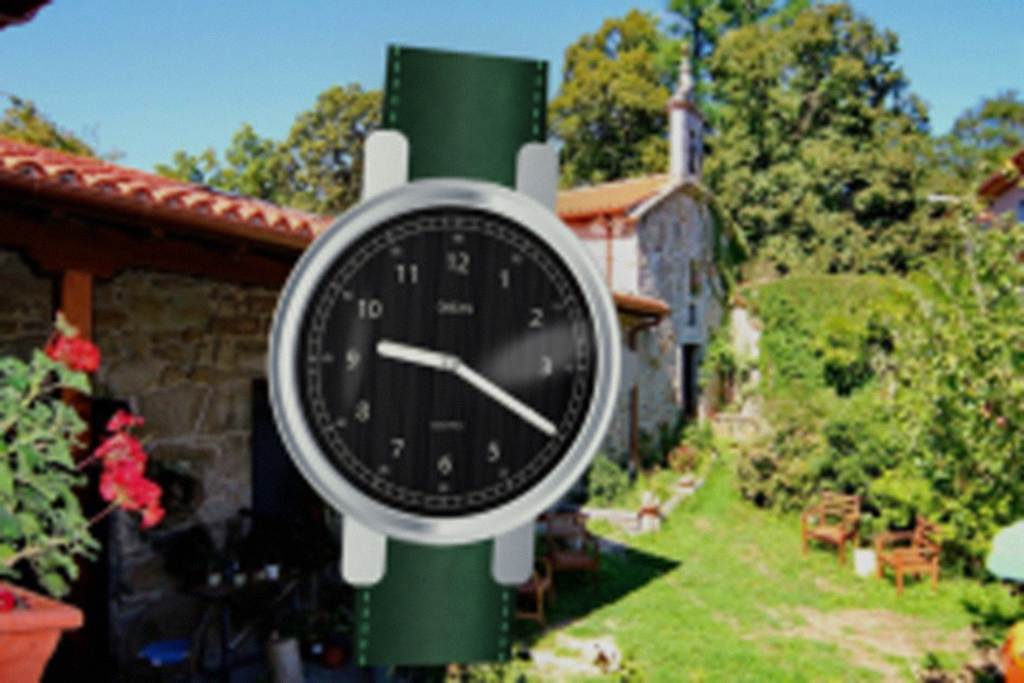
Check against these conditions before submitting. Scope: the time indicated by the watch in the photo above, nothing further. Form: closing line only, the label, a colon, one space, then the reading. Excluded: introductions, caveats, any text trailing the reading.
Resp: 9:20
